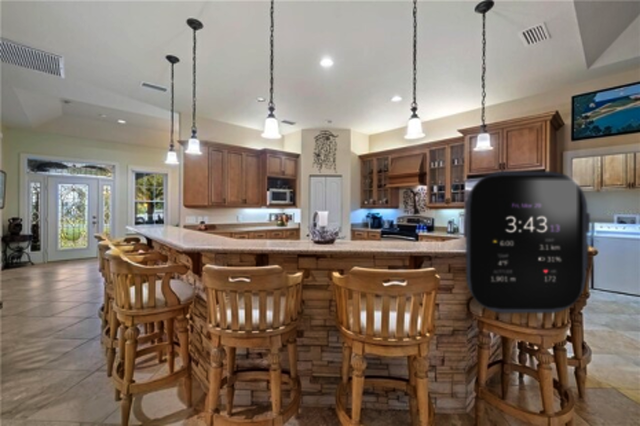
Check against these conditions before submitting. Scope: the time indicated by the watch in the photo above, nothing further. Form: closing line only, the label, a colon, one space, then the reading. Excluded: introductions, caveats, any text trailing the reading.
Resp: 3:43
